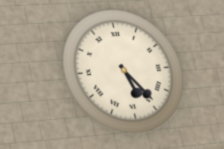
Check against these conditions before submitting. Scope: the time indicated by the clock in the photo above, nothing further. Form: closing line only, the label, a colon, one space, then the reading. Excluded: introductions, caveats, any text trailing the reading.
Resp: 5:24
